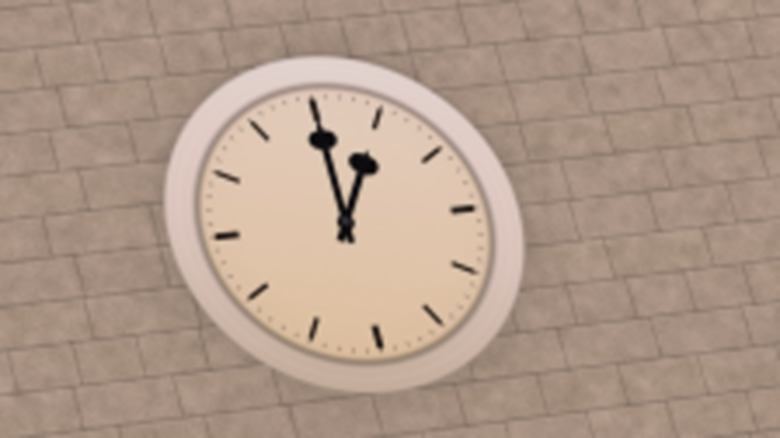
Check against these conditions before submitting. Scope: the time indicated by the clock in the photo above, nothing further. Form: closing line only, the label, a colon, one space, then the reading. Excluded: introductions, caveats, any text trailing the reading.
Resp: 1:00
